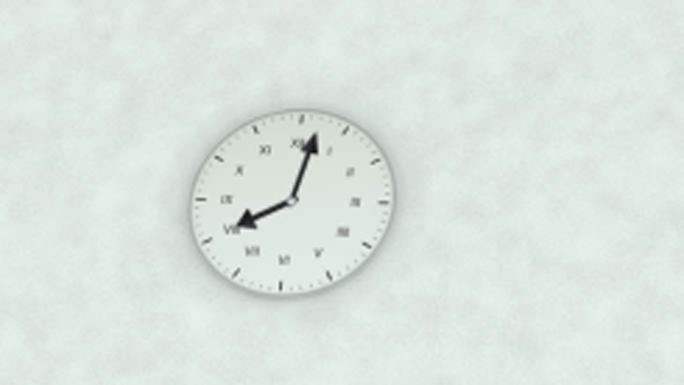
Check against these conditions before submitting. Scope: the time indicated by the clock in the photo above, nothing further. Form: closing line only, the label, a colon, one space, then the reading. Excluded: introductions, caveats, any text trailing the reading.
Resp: 8:02
